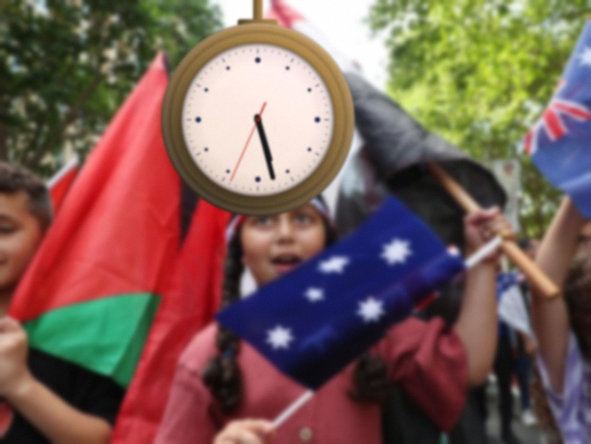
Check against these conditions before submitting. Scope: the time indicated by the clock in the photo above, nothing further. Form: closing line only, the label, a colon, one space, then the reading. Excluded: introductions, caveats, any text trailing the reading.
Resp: 5:27:34
